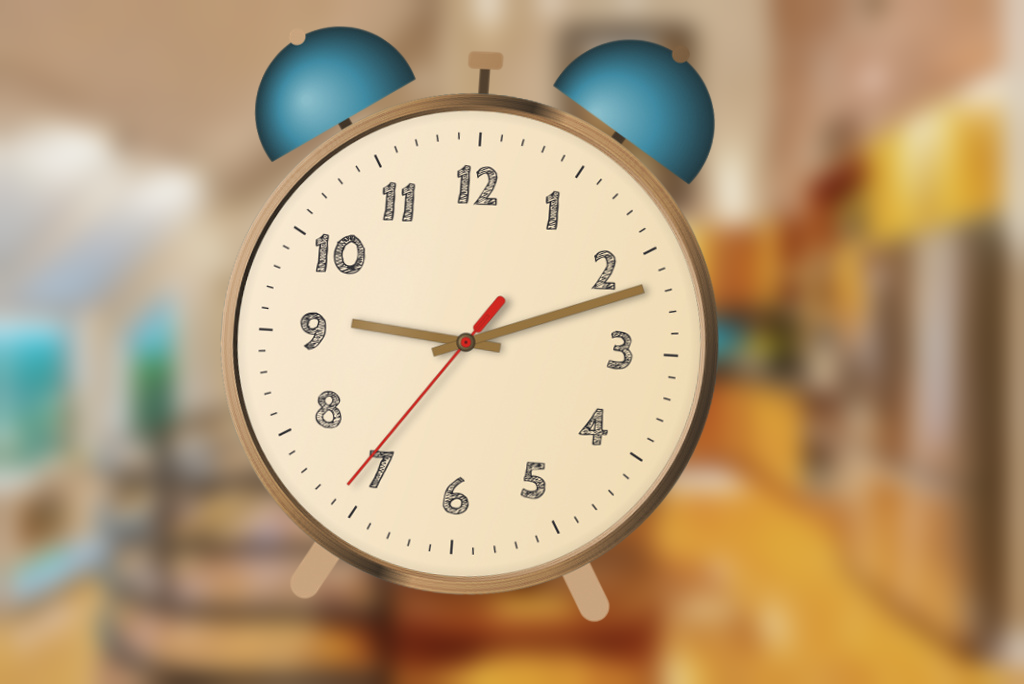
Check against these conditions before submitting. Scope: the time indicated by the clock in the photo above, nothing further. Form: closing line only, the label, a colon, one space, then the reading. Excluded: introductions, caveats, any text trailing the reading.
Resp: 9:11:36
